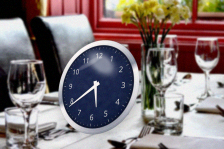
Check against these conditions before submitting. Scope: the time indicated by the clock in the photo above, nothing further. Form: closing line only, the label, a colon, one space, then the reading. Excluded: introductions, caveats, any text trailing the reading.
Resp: 5:39
